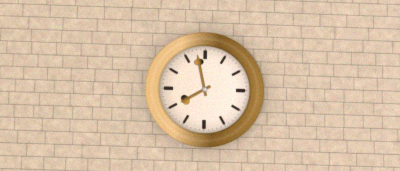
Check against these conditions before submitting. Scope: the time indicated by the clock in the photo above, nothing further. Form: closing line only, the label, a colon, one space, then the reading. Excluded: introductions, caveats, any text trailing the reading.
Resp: 7:58
